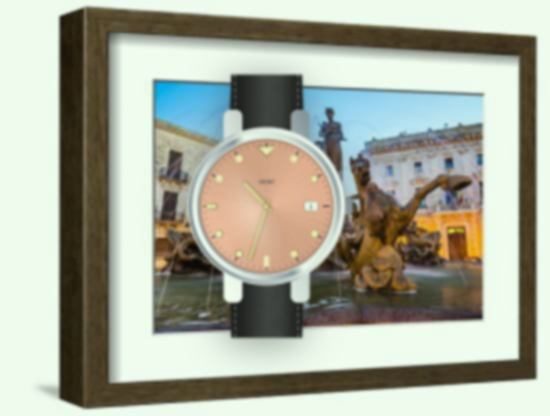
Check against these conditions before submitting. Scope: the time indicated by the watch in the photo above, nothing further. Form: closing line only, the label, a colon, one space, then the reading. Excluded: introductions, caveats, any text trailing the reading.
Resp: 10:33
